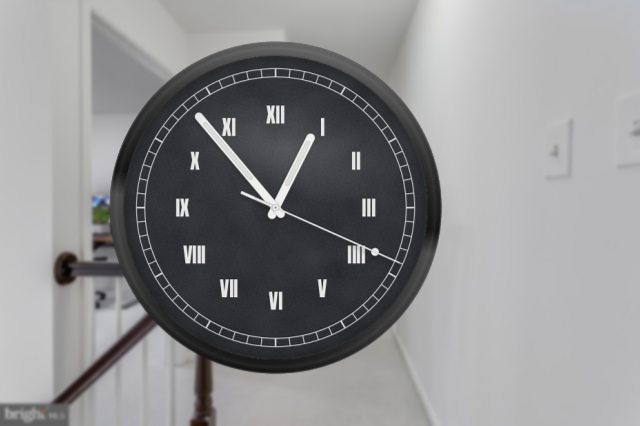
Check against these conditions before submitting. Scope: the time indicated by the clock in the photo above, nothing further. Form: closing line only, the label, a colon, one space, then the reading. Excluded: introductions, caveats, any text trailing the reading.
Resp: 12:53:19
